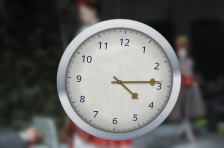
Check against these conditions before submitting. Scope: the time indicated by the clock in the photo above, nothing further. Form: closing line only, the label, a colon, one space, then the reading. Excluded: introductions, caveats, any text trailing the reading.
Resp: 4:14
